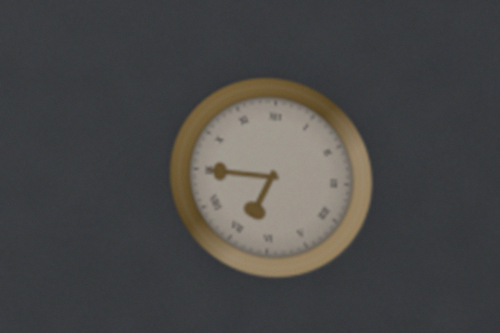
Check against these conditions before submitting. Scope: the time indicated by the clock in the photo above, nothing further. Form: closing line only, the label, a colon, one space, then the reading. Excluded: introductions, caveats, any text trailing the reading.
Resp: 6:45
